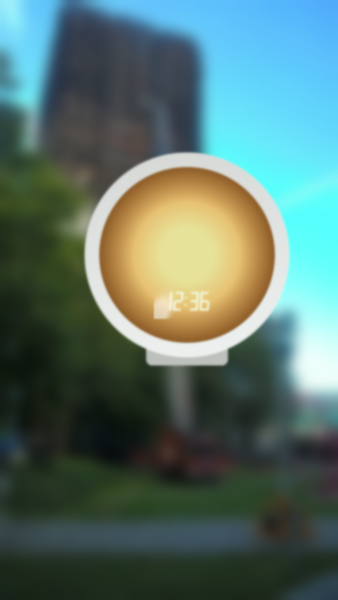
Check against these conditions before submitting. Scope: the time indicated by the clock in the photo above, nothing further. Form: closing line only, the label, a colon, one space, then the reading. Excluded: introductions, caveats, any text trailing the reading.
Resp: 12:36
